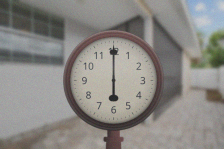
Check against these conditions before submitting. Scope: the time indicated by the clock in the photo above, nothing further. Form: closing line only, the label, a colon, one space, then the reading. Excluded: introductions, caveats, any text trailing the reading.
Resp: 6:00
